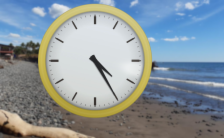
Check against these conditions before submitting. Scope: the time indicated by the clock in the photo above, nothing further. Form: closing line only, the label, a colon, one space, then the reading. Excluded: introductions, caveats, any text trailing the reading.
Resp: 4:25
